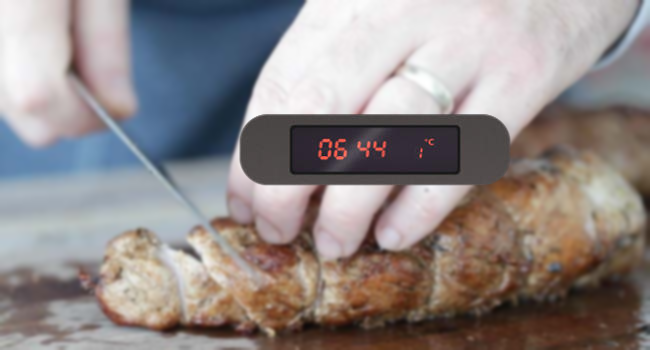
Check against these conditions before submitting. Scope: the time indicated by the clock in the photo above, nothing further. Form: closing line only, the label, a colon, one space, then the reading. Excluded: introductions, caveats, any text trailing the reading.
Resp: 6:44
